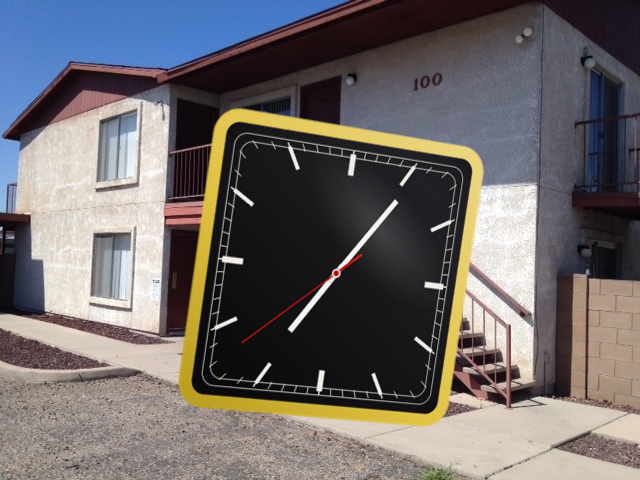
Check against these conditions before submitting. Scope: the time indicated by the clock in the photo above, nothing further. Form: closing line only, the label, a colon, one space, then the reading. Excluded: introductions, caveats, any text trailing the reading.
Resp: 7:05:38
